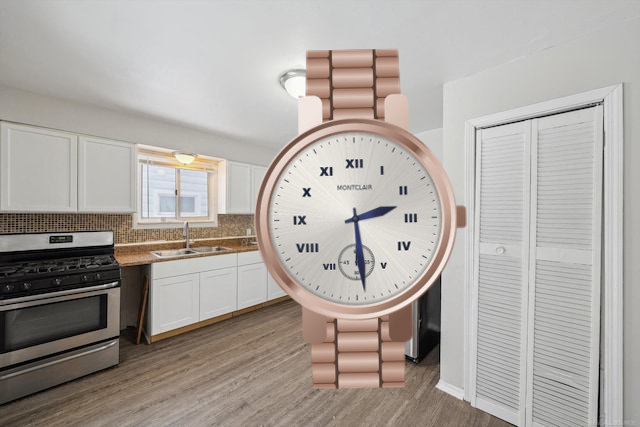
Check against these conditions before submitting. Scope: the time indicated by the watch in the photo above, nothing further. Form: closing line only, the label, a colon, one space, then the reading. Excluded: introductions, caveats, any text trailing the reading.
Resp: 2:29
